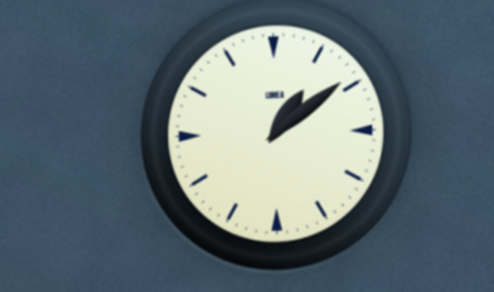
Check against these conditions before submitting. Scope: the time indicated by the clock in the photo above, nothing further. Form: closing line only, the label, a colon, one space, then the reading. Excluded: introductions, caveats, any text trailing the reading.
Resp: 1:09
